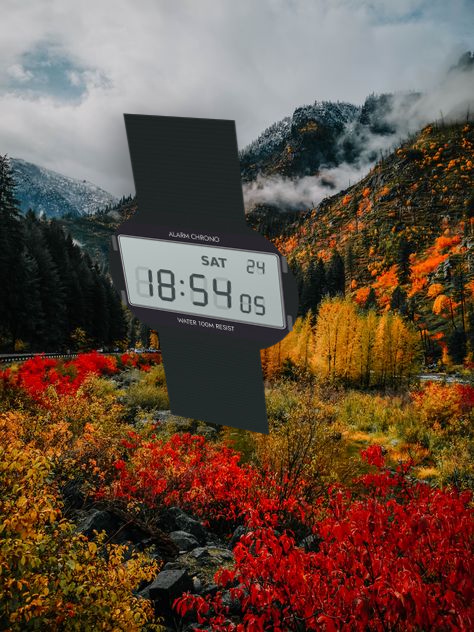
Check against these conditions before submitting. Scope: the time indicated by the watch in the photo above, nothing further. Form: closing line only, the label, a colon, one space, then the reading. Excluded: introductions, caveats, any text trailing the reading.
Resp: 18:54:05
